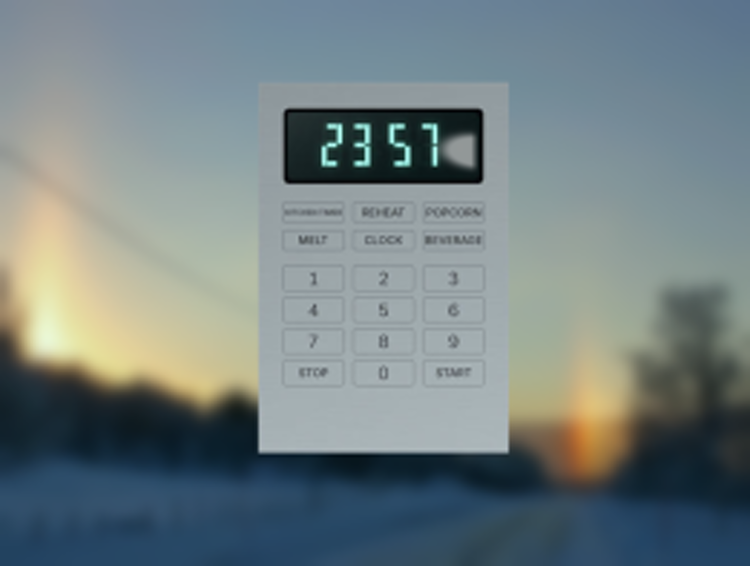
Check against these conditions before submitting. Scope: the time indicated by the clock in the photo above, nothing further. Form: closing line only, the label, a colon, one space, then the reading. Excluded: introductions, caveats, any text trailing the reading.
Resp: 23:57
